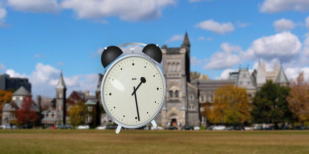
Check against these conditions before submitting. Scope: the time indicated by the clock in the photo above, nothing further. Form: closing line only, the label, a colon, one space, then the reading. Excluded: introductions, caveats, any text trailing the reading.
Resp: 1:29
